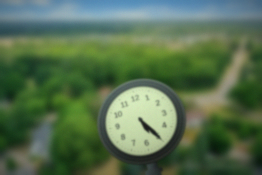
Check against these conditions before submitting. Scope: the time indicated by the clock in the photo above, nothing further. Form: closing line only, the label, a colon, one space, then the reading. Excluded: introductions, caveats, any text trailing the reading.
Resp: 5:25
